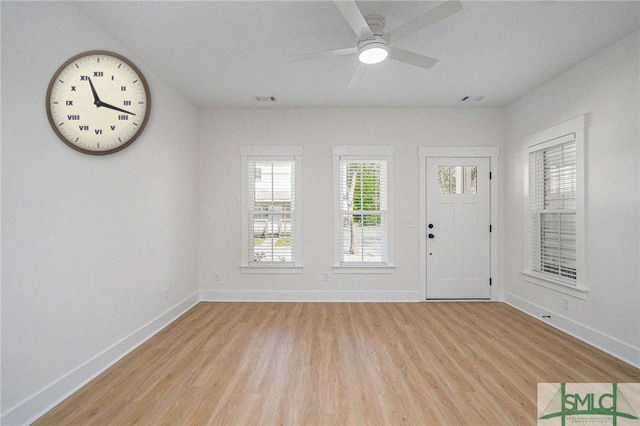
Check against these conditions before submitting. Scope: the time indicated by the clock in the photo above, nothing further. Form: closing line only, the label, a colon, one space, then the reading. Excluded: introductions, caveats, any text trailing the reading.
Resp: 11:18
